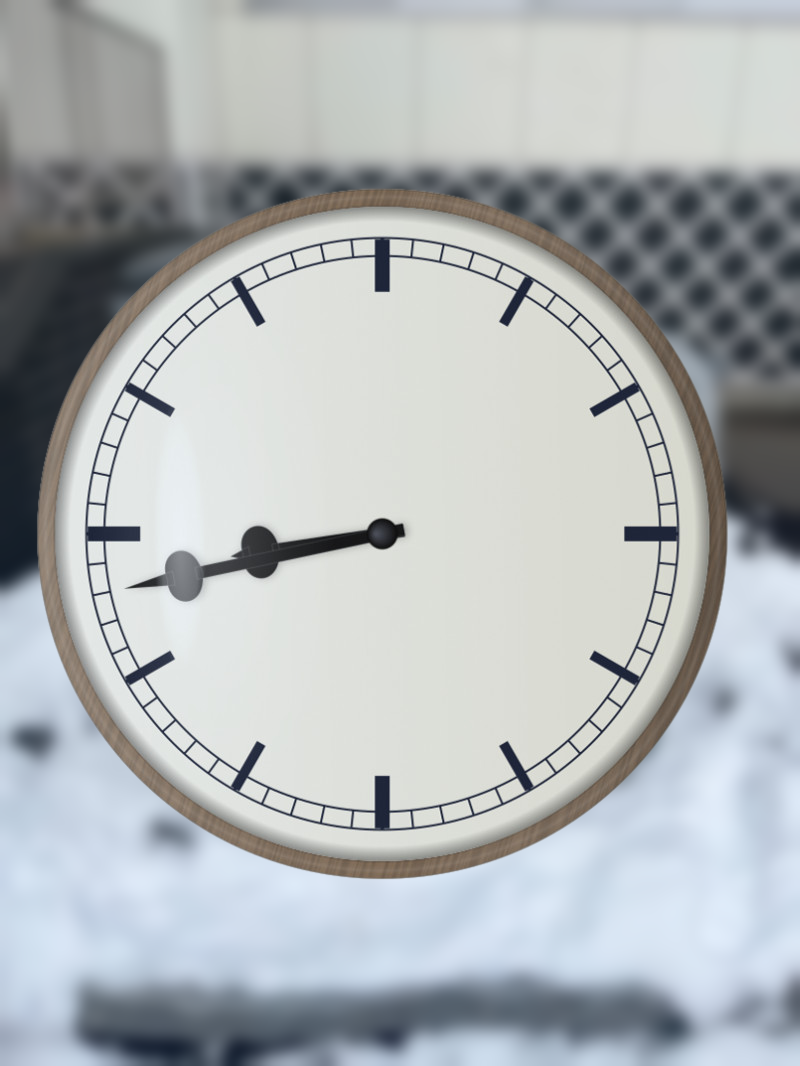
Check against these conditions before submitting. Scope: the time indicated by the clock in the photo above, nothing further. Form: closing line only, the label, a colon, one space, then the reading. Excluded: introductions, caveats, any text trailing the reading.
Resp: 8:43
